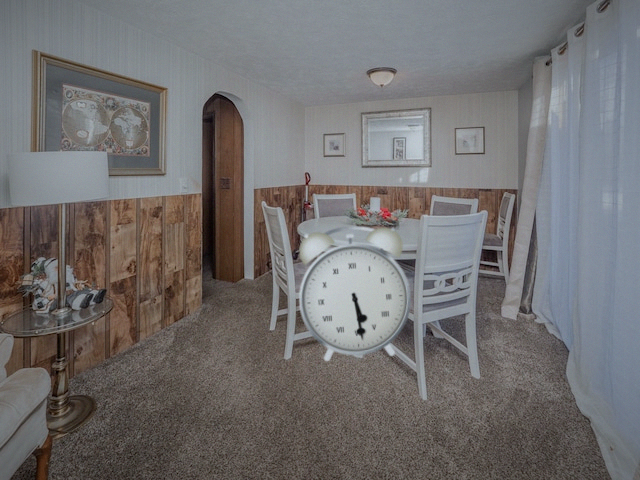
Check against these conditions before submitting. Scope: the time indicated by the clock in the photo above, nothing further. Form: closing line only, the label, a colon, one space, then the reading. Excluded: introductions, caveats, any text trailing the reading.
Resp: 5:29
